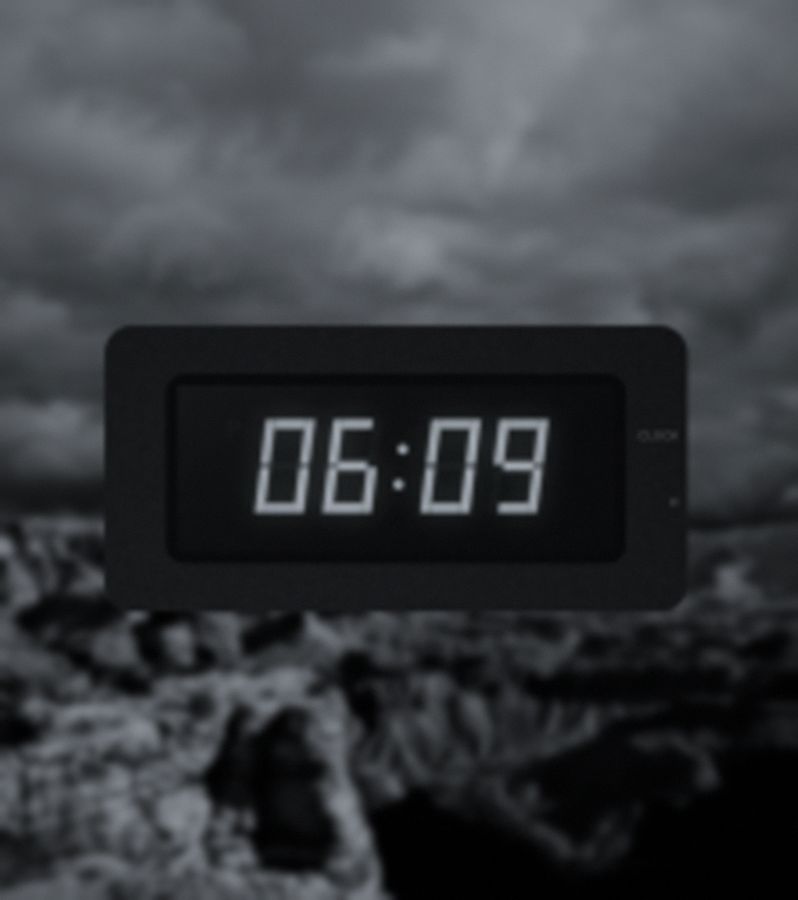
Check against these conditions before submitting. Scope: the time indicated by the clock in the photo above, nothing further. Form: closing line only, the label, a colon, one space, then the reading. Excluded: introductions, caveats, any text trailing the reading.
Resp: 6:09
